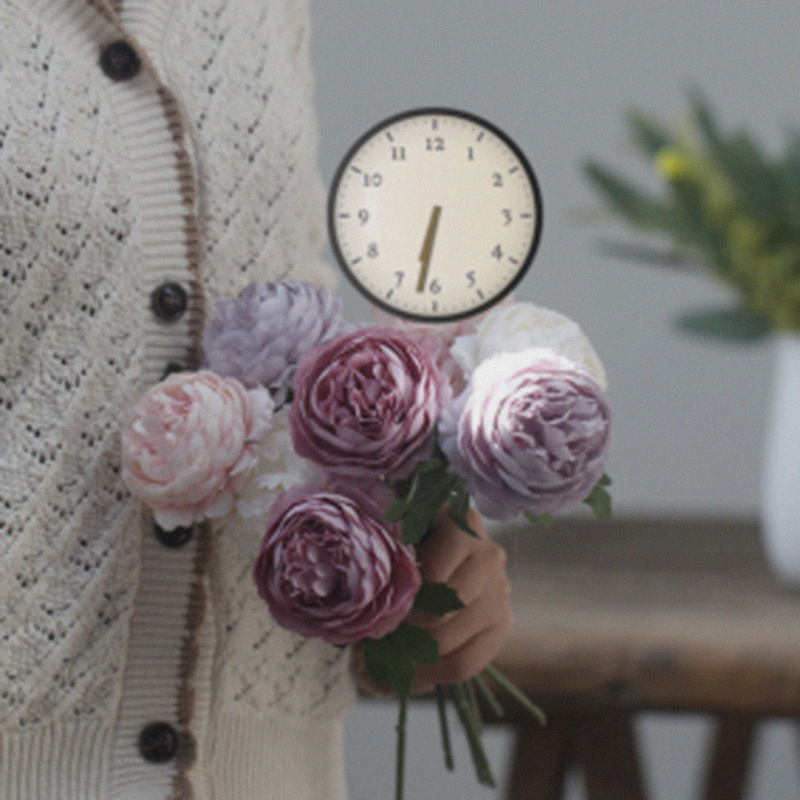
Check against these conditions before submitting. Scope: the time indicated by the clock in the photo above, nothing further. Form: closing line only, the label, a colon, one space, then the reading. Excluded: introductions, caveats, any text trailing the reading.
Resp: 6:32
